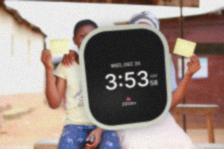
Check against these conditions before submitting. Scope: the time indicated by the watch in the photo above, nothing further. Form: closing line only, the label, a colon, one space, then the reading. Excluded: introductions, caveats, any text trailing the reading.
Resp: 3:53
